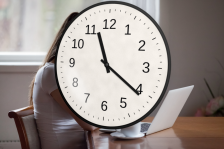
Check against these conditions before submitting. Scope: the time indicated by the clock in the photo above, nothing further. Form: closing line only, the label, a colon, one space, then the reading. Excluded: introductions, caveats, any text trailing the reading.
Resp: 11:21
